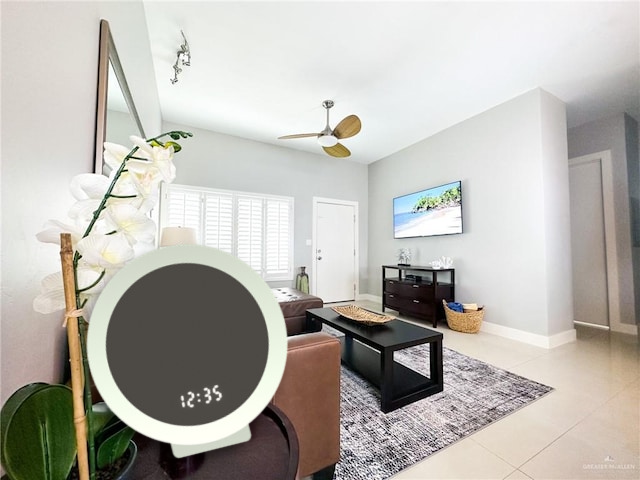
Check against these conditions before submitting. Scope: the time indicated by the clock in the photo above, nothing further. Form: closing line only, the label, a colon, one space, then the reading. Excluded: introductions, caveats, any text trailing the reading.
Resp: 12:35
